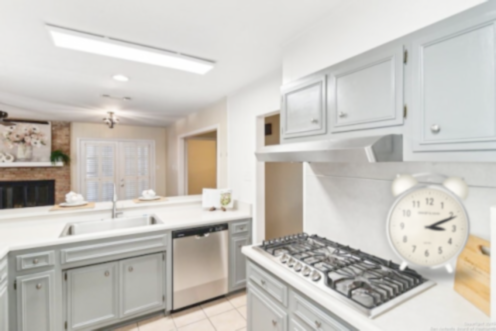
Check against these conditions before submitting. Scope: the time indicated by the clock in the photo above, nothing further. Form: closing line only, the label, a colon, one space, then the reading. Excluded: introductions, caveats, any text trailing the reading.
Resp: 3:11
